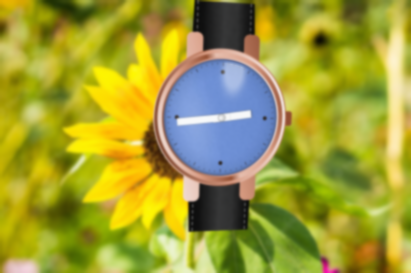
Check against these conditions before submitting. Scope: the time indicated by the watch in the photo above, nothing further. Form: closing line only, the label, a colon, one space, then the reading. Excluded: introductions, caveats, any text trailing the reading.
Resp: 2:44
